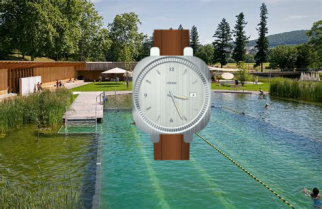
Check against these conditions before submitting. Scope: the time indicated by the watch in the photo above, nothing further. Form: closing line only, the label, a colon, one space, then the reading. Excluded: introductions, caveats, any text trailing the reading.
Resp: 3:26
